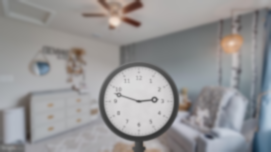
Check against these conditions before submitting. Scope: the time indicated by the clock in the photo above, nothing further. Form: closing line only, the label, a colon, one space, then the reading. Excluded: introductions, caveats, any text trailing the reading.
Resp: 2:48
